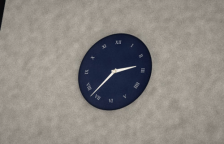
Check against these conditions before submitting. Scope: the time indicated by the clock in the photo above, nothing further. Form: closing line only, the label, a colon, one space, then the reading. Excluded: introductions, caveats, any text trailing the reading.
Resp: 2:37
